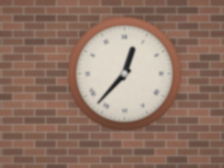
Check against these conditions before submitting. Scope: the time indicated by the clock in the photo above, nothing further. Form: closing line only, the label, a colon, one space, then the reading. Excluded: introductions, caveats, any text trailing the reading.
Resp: 12:37
